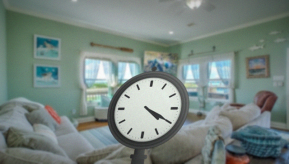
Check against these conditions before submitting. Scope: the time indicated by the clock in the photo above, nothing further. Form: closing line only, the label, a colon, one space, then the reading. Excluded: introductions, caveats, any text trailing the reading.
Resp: 4:20
